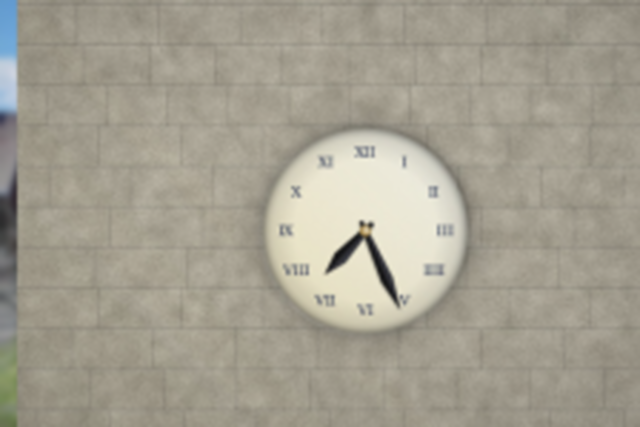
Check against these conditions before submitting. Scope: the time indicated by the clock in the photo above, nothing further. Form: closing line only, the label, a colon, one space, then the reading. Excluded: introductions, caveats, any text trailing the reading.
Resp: 7:26
